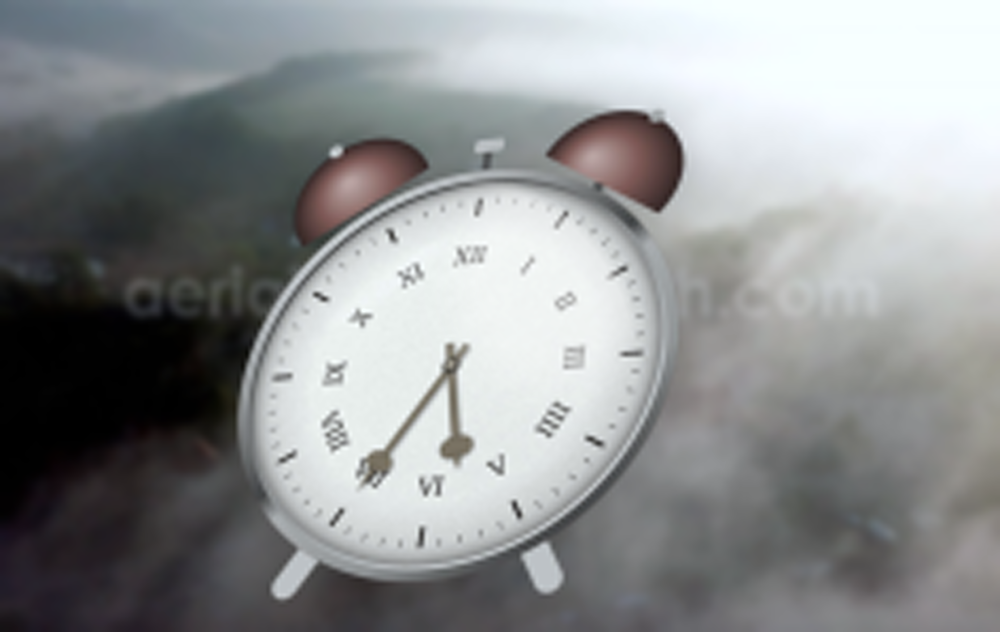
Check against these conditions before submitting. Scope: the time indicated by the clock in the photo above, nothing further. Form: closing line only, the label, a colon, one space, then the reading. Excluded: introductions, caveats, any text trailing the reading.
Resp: 5:35
